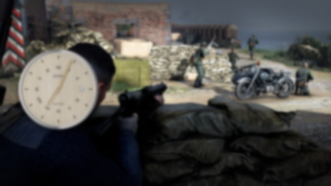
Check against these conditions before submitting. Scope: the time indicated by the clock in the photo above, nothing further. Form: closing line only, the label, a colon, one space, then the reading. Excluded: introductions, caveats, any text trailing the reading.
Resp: 7:04
